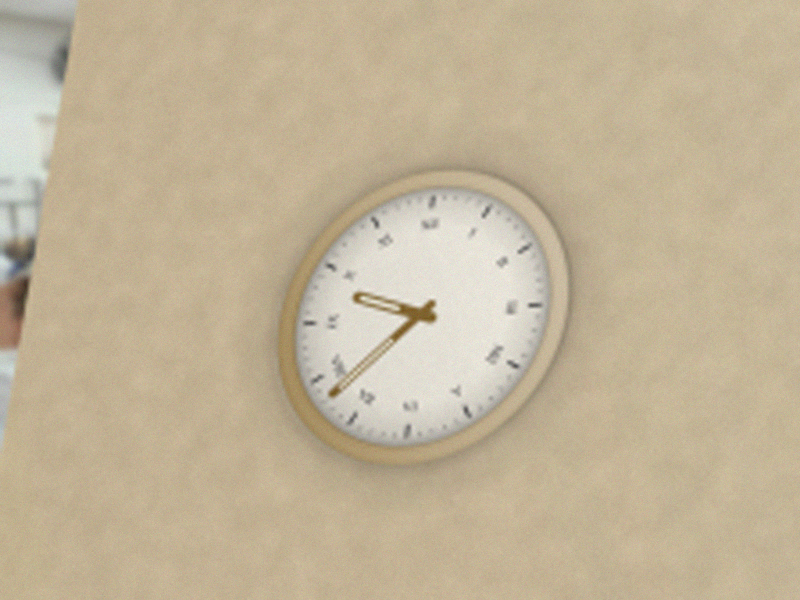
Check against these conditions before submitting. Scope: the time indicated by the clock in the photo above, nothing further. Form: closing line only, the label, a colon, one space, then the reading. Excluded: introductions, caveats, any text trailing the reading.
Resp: 9:38
